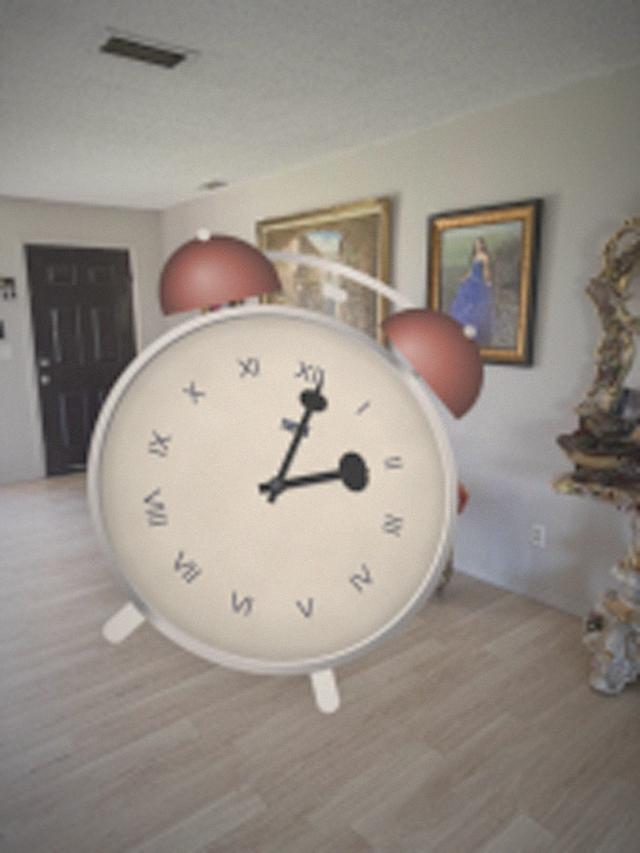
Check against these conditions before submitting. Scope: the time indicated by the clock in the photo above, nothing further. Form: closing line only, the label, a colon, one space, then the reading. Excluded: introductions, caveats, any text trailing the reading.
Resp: 2:01
